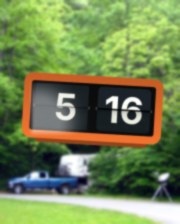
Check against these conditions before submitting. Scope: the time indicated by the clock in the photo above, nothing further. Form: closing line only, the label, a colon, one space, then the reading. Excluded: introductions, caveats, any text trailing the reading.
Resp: 5:16
